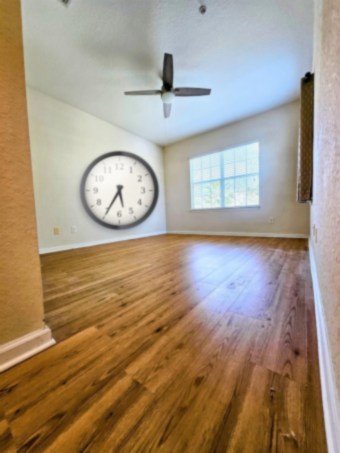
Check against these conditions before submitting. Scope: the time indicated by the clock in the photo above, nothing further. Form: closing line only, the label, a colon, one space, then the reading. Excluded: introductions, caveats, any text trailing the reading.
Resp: 5:35
